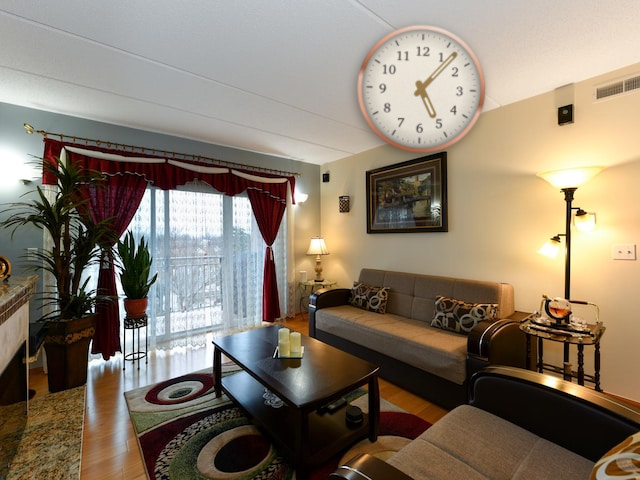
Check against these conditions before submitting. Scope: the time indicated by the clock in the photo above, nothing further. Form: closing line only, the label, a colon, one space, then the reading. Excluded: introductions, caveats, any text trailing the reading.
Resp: 5:07
